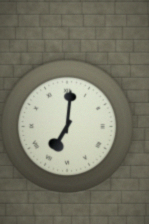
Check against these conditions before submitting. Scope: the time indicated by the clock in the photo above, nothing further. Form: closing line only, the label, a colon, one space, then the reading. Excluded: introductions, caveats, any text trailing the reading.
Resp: 7:01
